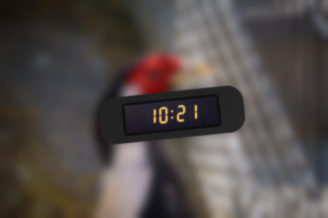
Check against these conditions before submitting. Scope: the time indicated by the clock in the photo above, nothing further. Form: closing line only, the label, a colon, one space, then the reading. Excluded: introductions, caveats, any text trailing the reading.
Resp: 10:21
